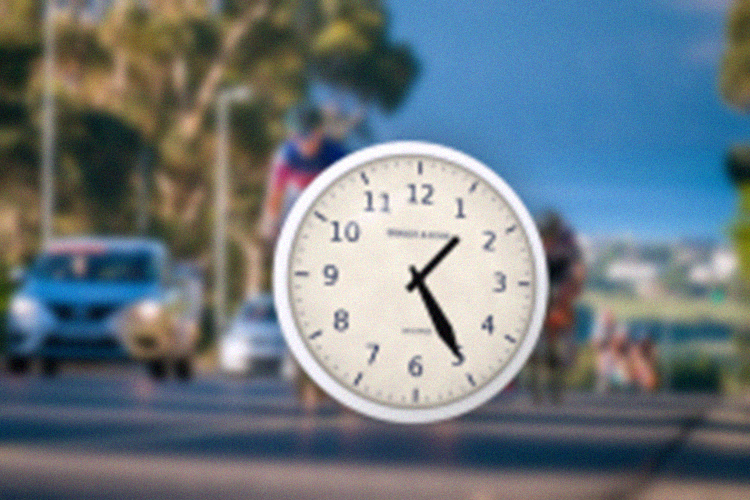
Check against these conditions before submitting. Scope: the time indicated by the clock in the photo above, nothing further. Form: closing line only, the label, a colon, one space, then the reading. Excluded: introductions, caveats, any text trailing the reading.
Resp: 1:25
